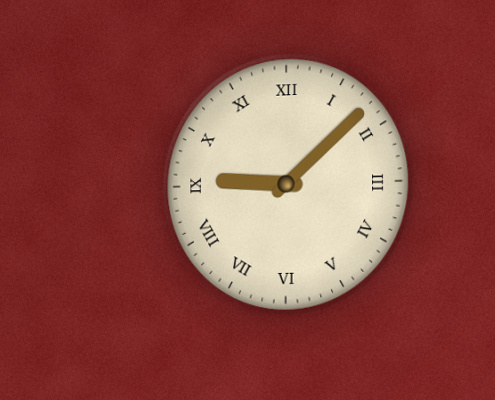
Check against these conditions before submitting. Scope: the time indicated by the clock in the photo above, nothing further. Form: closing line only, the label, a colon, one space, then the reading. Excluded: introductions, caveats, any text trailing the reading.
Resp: 9:08
